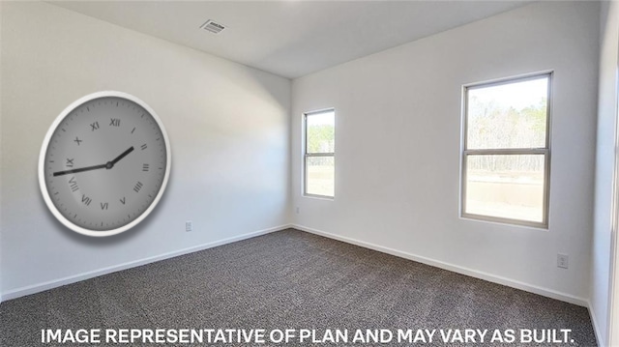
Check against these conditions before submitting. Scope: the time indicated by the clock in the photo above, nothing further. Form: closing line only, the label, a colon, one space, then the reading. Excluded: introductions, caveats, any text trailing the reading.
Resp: 1:43
